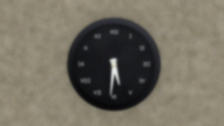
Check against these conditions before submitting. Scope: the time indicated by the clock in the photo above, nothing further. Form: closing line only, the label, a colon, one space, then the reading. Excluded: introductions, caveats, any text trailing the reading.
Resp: 5:31
